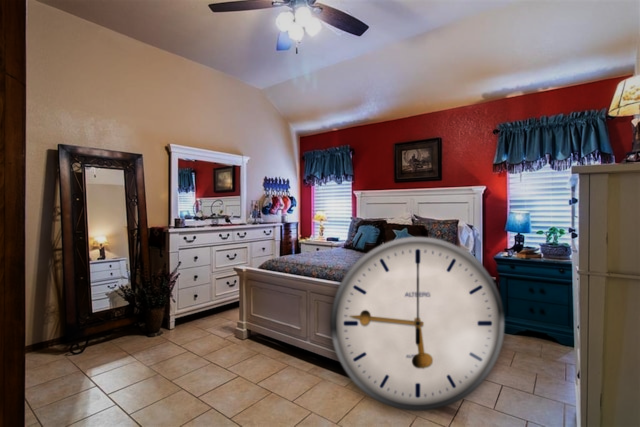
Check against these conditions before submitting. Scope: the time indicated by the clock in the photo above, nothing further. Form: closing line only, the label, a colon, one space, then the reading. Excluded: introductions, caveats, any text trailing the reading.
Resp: 5:46:00
